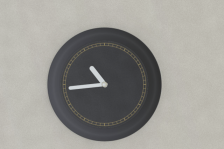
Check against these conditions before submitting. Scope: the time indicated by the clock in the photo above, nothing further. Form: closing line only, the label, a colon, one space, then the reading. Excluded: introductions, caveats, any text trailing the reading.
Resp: 10:44
